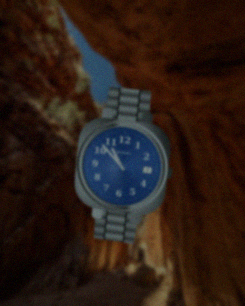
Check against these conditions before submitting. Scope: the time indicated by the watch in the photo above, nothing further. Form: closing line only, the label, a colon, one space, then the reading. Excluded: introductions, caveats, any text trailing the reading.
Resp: 10:52
